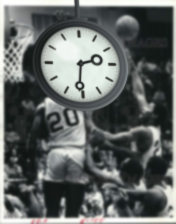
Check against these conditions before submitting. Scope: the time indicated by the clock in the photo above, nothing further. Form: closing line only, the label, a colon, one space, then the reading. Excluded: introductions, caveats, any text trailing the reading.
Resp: 2:31
